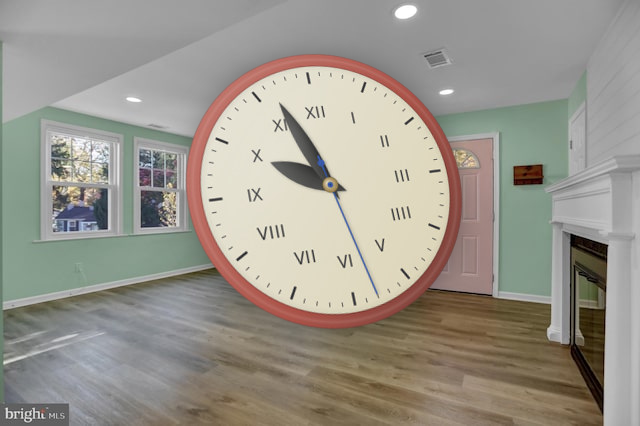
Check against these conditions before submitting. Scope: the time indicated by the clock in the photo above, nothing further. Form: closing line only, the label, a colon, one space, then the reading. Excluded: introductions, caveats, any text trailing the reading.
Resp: 9:56:28
